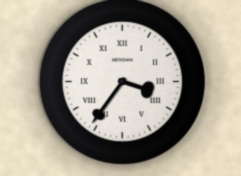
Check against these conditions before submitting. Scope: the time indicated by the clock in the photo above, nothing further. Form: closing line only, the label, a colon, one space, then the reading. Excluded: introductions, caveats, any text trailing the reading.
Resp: 3:36
